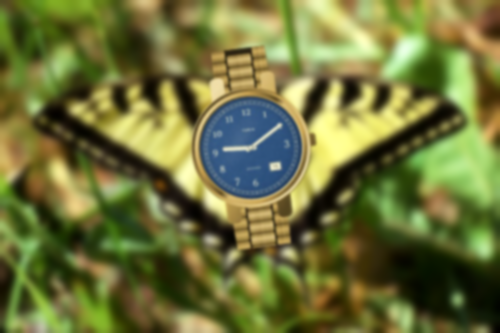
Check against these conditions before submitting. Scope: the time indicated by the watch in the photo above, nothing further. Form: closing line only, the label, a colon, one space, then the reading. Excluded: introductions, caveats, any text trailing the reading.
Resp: 9:10
